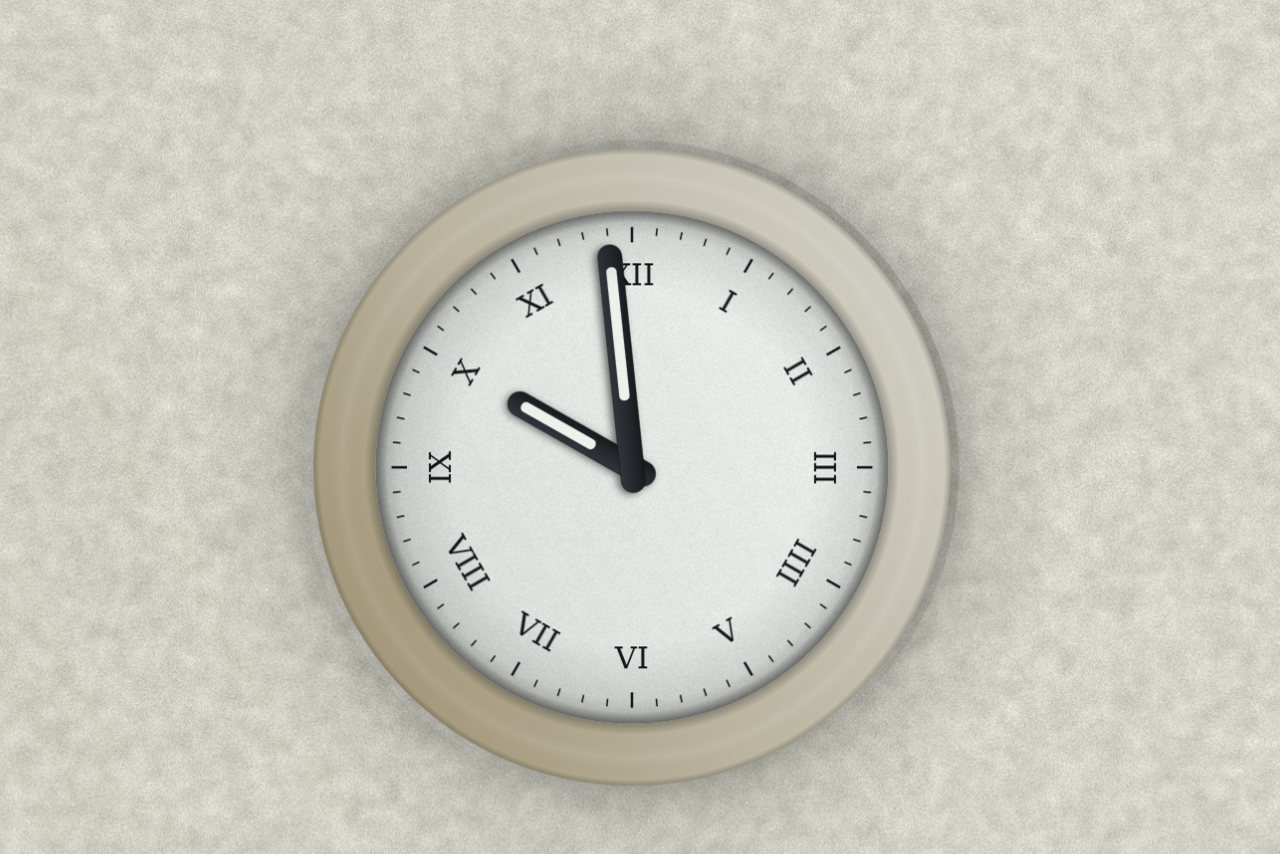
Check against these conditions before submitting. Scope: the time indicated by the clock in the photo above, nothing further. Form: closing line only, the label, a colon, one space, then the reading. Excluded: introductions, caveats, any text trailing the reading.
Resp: 9:59
